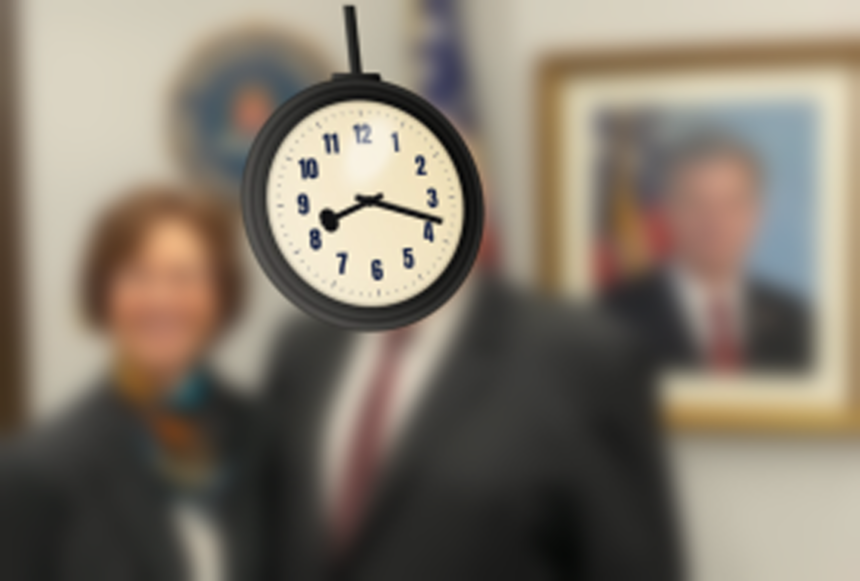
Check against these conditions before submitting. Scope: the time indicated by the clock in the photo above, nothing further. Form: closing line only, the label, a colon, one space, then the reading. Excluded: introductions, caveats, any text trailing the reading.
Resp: 8:18
